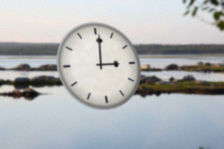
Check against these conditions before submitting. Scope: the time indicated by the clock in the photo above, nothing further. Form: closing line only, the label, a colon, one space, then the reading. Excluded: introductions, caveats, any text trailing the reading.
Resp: 3:01
